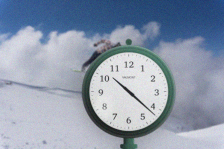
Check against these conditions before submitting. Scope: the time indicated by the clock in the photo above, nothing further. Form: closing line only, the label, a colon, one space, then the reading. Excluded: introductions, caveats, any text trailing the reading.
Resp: 10:22
